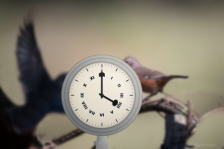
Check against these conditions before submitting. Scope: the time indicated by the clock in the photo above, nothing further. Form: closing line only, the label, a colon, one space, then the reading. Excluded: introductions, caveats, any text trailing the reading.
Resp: 4:00
